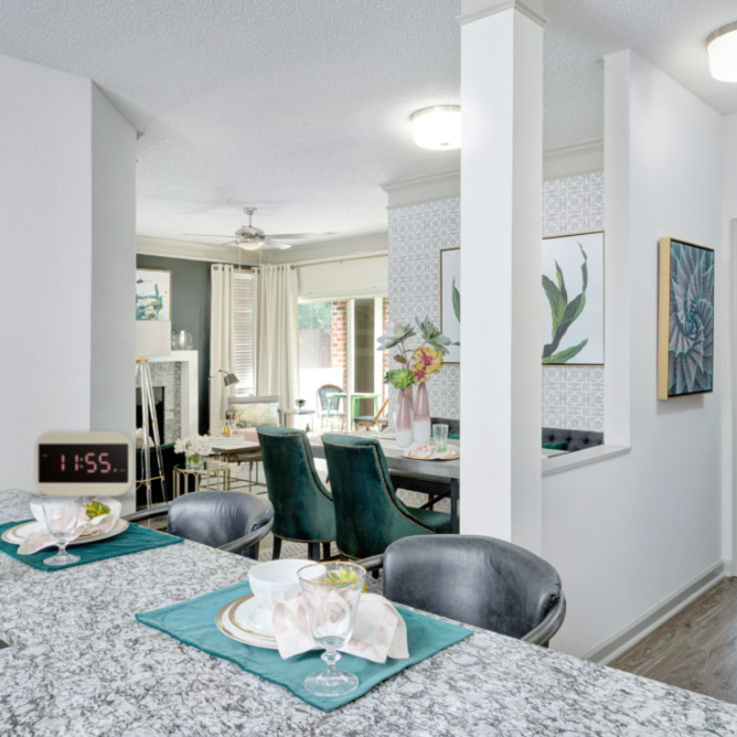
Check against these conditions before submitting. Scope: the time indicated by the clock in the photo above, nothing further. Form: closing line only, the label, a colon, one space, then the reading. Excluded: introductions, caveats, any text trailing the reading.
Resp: 11:55
